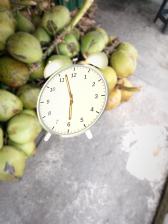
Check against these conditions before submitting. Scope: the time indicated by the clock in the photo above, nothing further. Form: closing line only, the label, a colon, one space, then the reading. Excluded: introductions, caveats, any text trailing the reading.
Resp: 5:57
